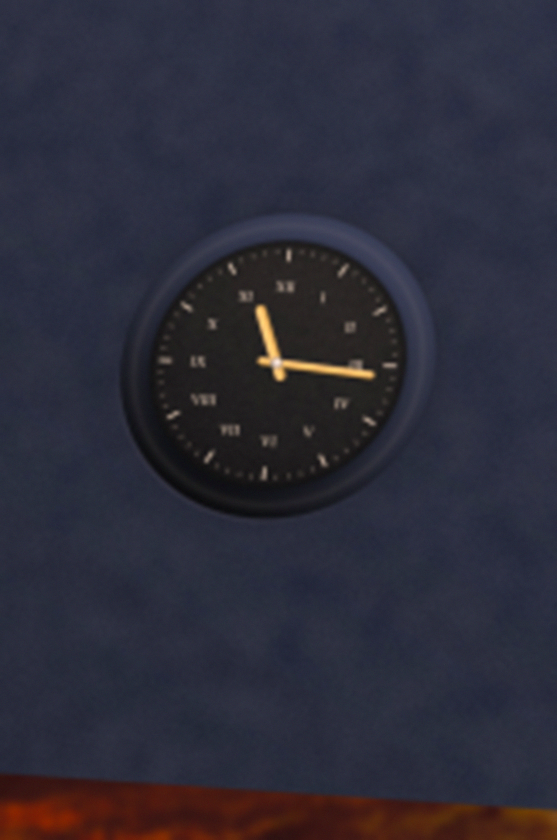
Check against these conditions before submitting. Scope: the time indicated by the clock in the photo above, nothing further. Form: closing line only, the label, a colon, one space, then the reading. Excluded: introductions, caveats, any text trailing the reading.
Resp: 11:16
